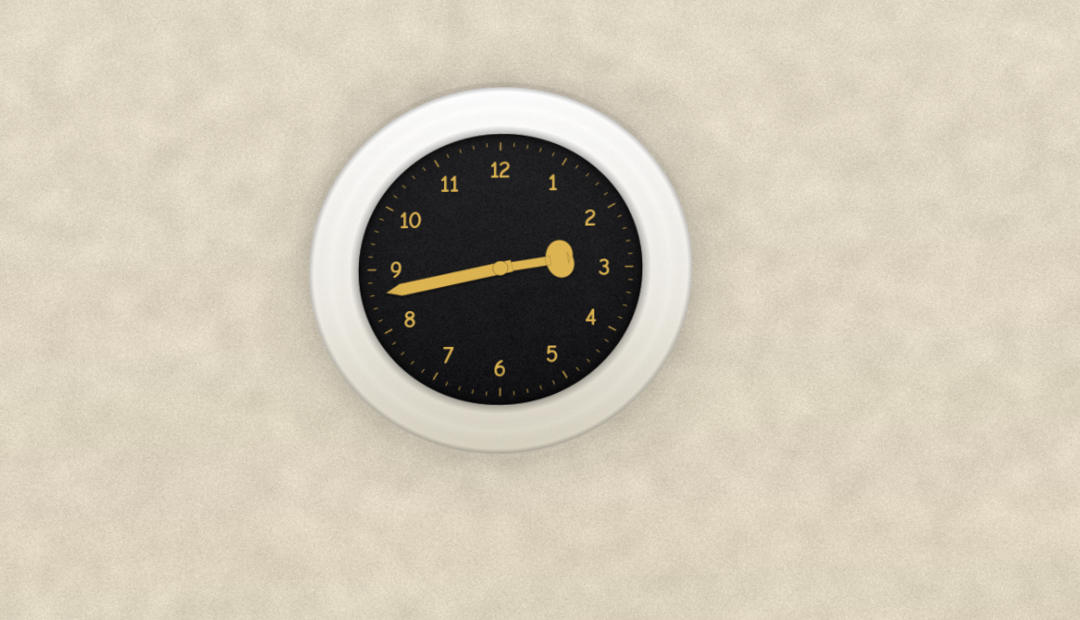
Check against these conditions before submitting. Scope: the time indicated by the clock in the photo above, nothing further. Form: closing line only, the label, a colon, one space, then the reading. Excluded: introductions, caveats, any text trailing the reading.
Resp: 2:43
